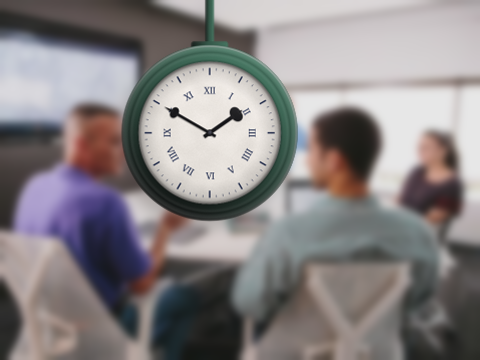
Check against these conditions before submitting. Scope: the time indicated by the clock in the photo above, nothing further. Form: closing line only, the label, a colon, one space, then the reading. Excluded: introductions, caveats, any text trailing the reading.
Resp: 1:50
